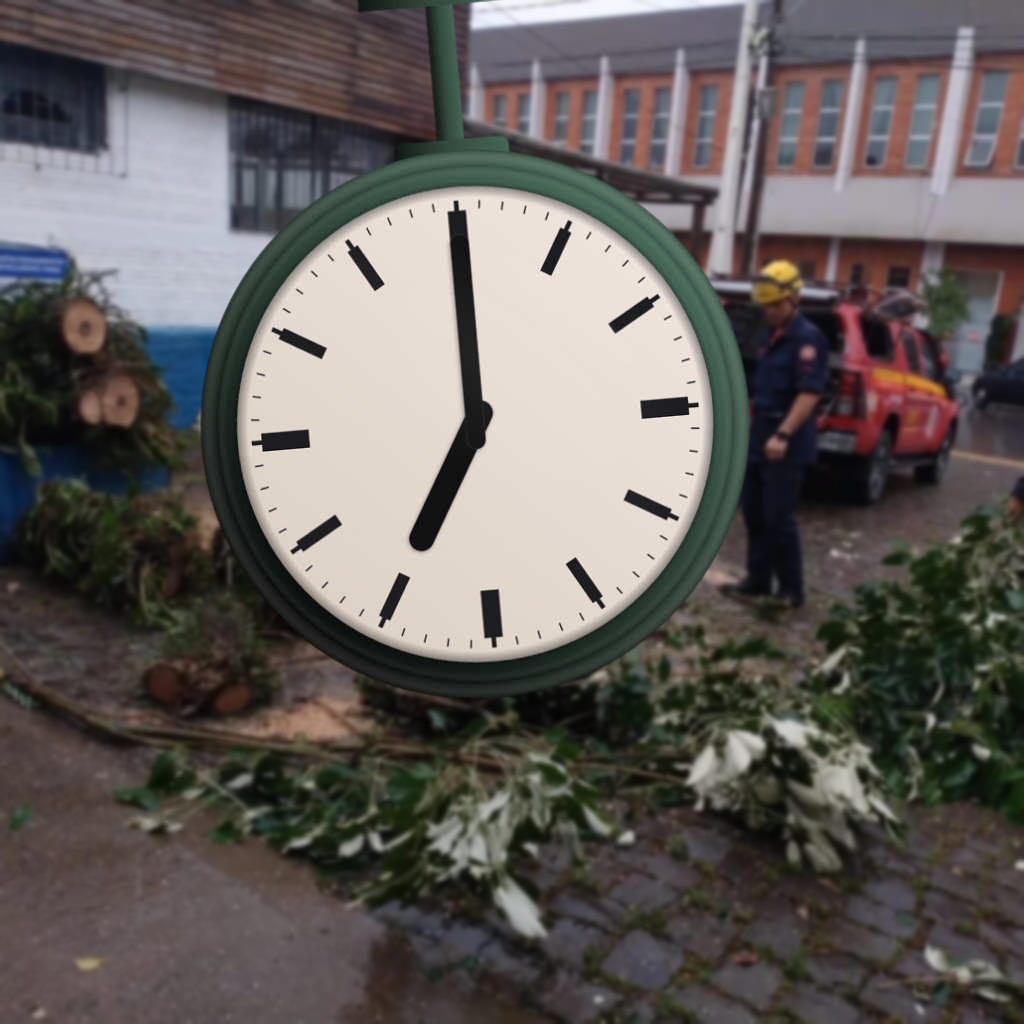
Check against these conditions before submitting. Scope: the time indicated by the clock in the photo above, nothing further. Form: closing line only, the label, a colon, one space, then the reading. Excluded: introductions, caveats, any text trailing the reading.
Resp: 7:00
